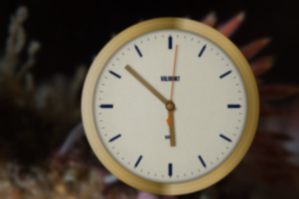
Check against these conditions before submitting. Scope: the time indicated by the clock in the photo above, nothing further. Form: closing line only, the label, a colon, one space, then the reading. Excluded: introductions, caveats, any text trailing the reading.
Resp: 5:52:01
